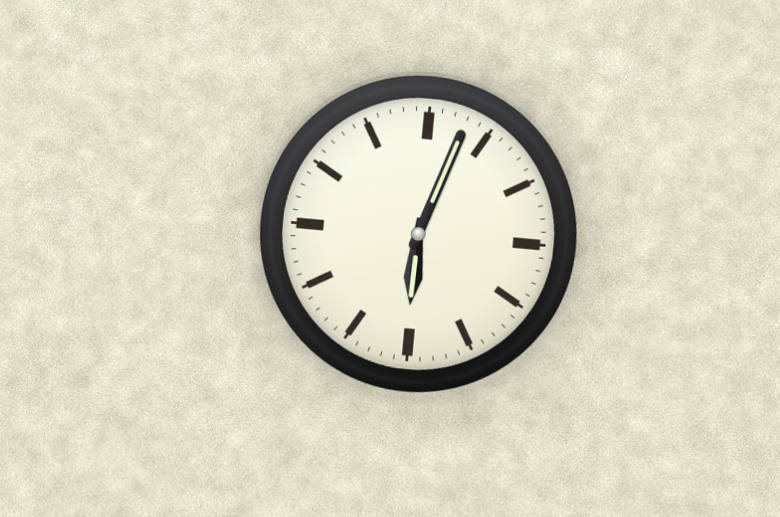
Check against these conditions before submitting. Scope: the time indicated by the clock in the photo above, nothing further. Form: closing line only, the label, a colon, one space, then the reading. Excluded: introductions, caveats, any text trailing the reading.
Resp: 6:03
